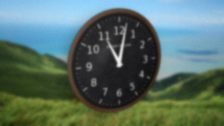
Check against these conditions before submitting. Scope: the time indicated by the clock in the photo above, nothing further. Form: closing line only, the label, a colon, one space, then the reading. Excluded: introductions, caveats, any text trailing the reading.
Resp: 11:02
